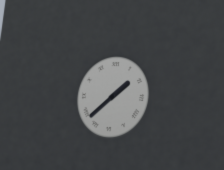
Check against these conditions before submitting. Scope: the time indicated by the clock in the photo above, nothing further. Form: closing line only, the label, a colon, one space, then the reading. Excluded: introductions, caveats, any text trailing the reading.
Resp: 1:38
